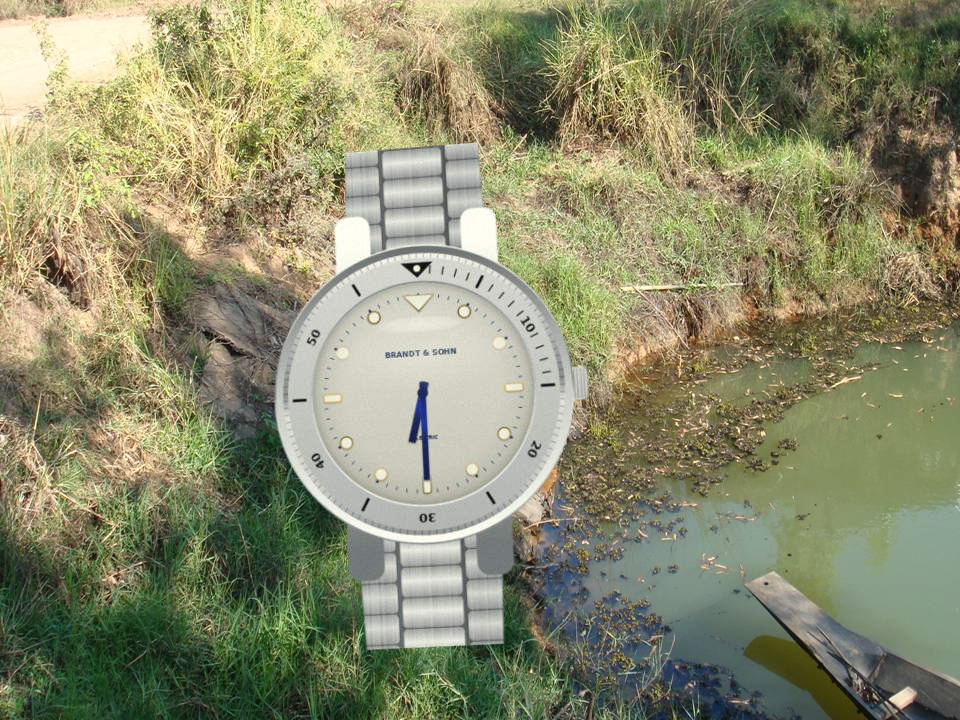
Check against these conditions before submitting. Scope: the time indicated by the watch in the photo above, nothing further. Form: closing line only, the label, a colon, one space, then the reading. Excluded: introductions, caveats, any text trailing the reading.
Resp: 6:30
